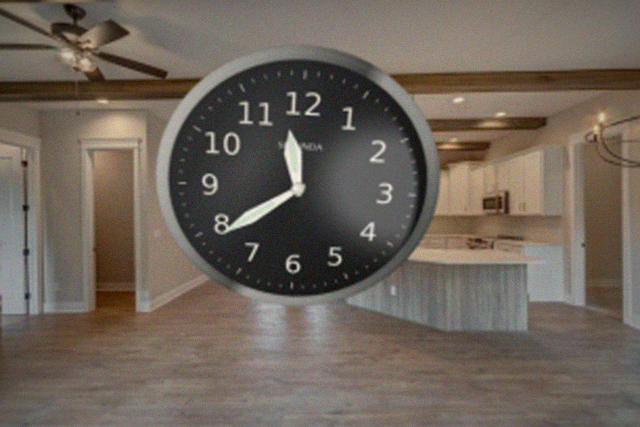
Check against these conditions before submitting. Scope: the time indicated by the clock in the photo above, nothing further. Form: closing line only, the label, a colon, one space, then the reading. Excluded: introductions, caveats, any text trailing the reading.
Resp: 11:39
